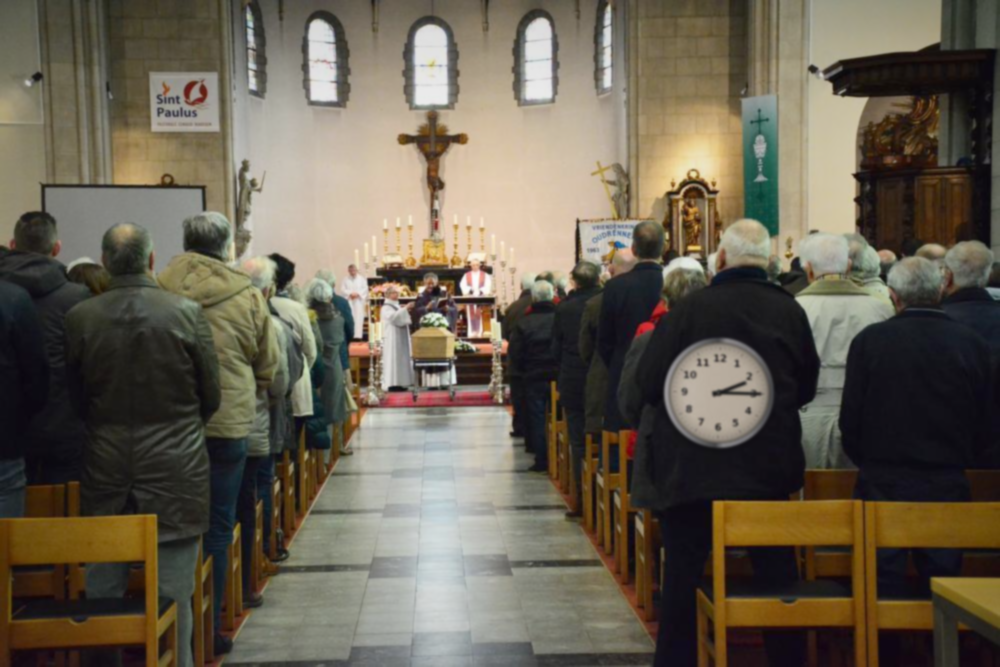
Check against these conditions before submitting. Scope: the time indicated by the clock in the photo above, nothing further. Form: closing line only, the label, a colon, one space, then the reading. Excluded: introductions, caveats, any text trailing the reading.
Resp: 2:15
